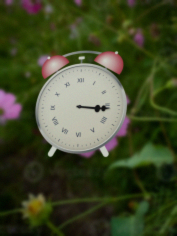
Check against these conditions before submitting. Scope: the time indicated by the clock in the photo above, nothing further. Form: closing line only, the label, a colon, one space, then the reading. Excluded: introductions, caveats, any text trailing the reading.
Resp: 3:16
